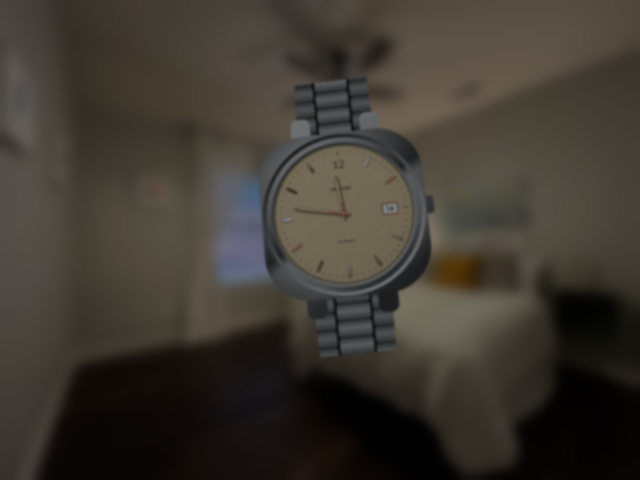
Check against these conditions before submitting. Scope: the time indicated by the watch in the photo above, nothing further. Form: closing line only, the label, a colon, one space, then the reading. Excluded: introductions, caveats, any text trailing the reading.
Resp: 11:47
